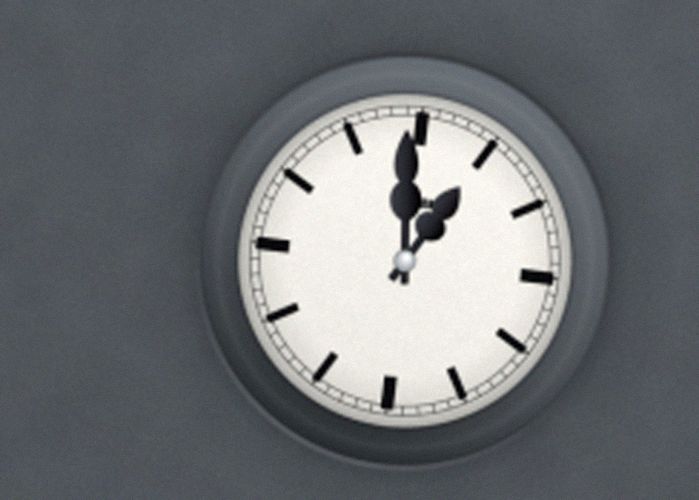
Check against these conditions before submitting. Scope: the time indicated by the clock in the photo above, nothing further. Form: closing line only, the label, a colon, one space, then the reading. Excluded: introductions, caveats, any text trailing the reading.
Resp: 12:59
